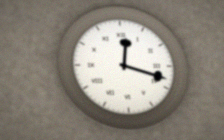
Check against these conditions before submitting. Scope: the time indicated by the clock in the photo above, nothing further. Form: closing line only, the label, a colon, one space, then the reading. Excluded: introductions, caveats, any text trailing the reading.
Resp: 12:18
